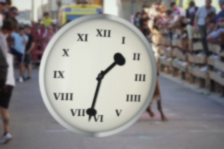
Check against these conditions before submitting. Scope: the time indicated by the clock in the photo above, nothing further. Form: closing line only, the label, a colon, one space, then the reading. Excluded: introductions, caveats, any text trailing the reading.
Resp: 1:32
